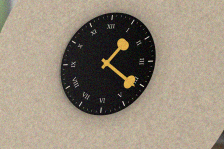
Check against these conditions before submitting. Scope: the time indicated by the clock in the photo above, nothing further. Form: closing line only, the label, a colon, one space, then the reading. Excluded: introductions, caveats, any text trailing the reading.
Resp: 1:21
